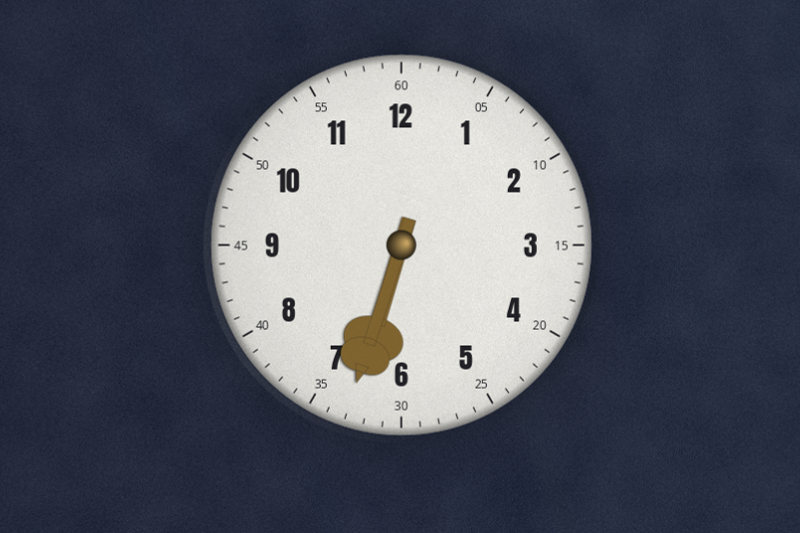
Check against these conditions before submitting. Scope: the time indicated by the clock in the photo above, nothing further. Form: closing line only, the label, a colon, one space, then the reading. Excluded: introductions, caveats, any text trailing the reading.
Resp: 6:33
